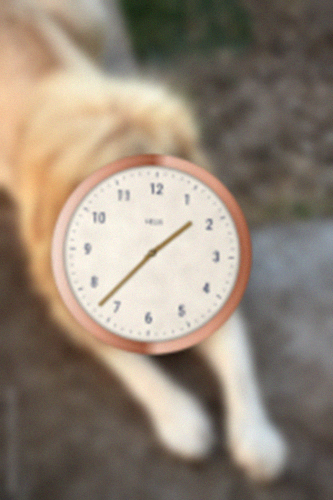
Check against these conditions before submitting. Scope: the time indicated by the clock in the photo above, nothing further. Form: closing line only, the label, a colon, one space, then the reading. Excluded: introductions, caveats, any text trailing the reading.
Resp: 1:37
